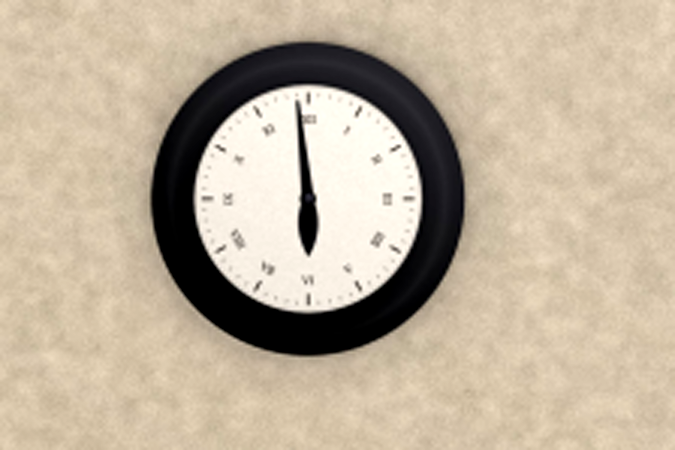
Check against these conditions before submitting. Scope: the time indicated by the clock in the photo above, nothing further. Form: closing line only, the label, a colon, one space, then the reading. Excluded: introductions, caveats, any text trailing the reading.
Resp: 5:59
